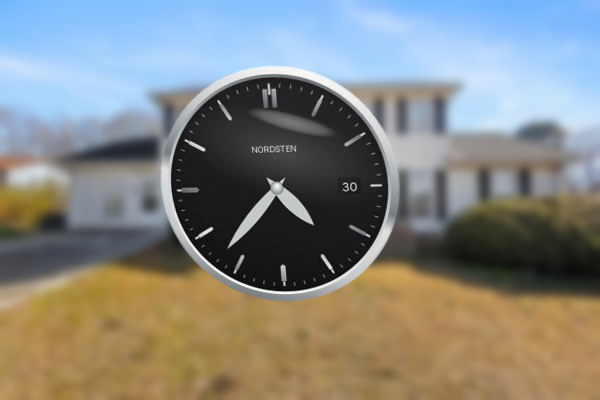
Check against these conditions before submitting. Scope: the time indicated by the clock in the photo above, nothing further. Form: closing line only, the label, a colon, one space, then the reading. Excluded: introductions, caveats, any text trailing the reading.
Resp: 4:37
